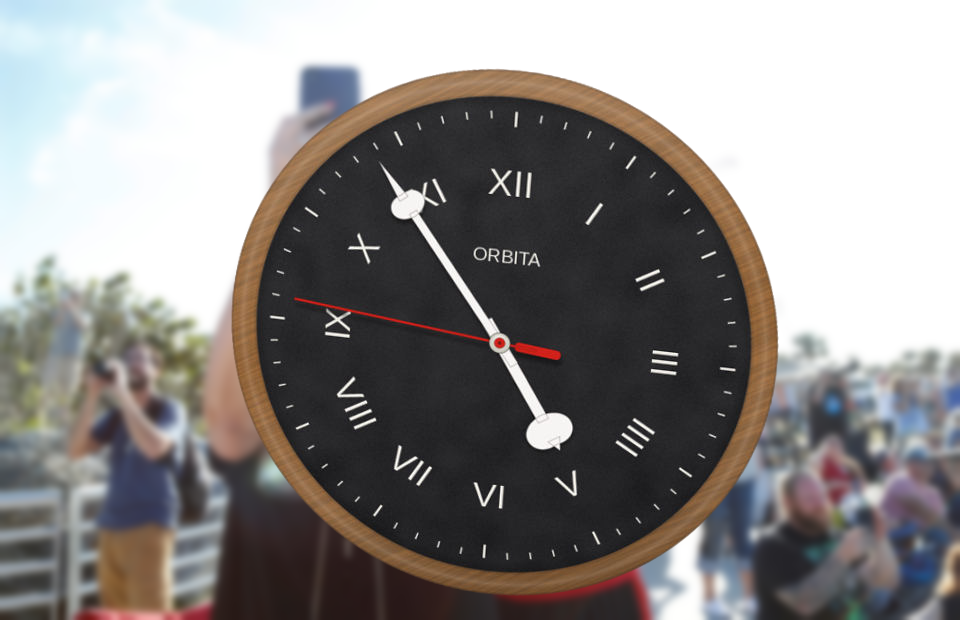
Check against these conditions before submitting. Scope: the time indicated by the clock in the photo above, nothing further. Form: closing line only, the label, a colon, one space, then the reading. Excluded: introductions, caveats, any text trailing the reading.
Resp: 4:53:46
